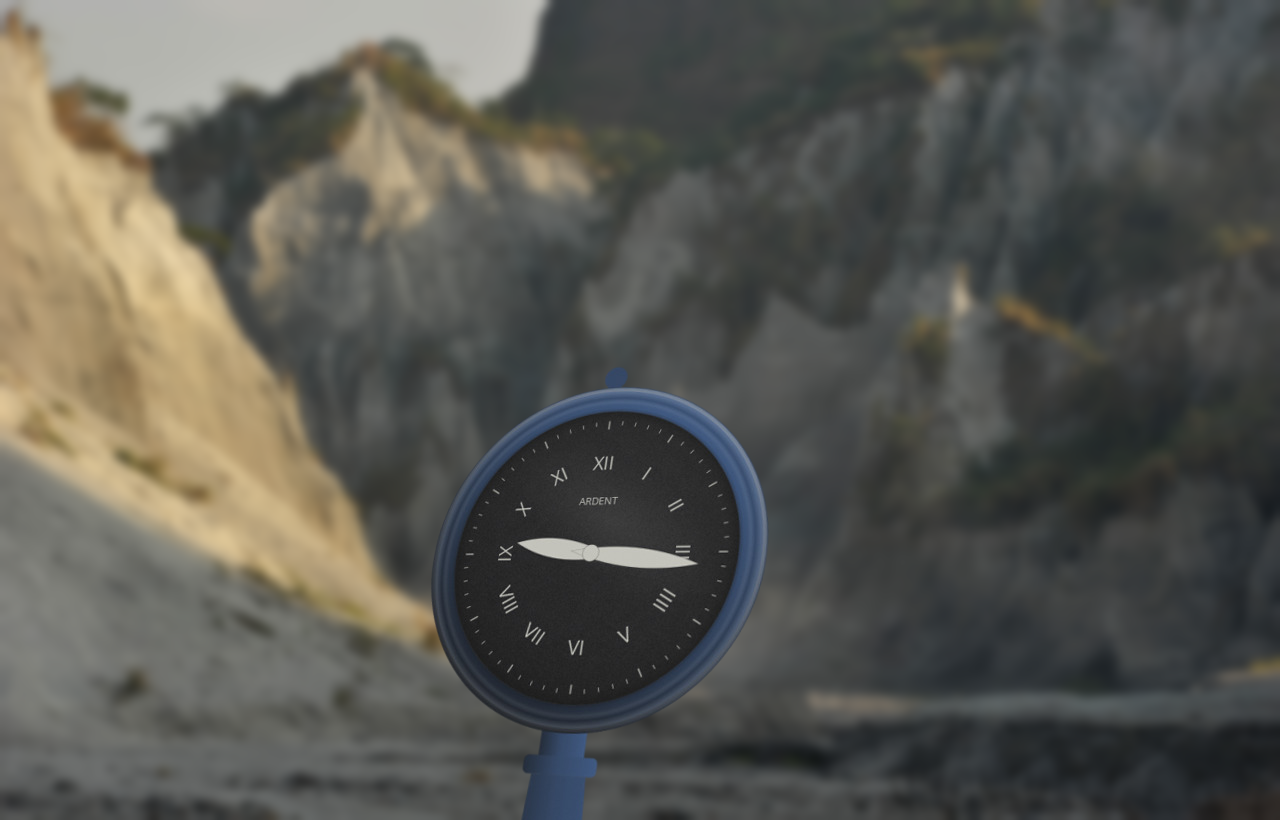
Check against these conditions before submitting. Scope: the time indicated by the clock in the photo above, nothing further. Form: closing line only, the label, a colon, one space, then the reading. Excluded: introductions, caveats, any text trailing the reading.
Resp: 9:16
